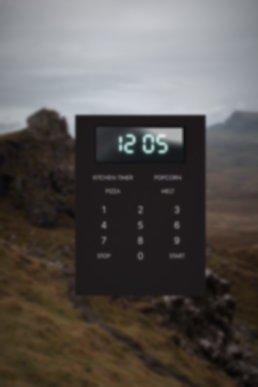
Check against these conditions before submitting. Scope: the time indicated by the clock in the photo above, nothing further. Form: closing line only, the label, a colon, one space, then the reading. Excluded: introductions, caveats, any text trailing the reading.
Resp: 12:05
